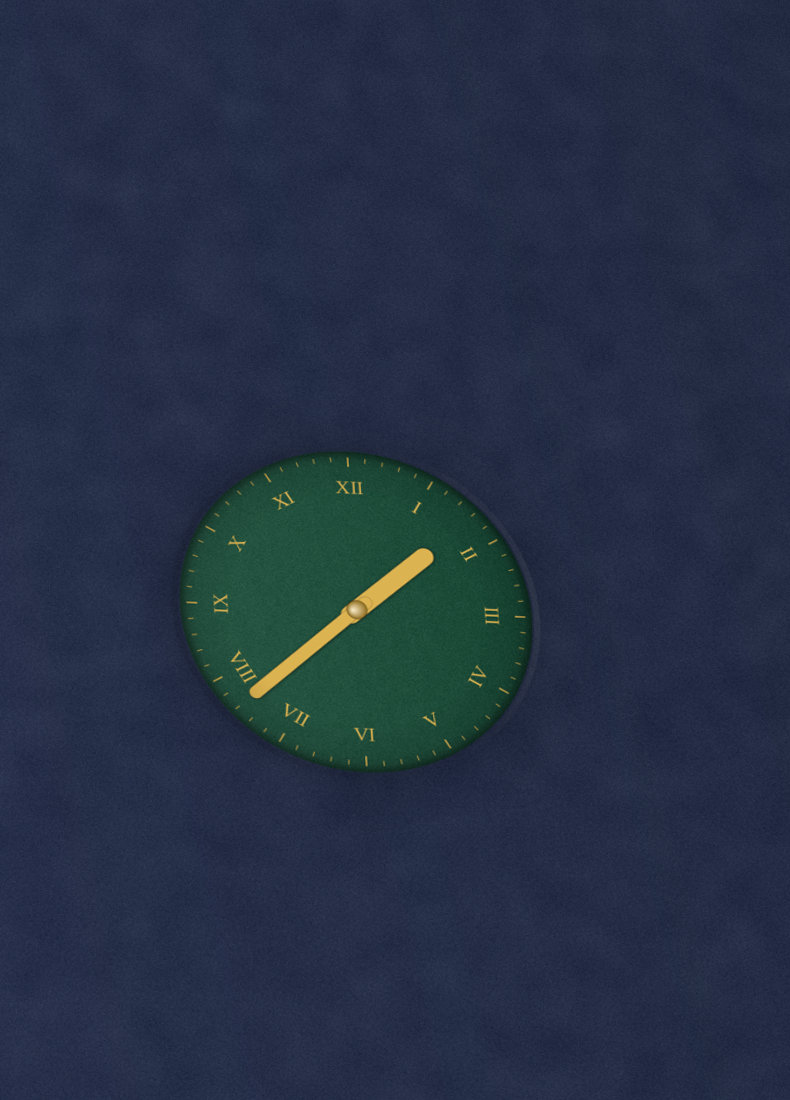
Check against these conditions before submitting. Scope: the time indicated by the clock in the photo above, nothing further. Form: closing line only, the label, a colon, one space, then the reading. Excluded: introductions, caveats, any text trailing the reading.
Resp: 1:38
